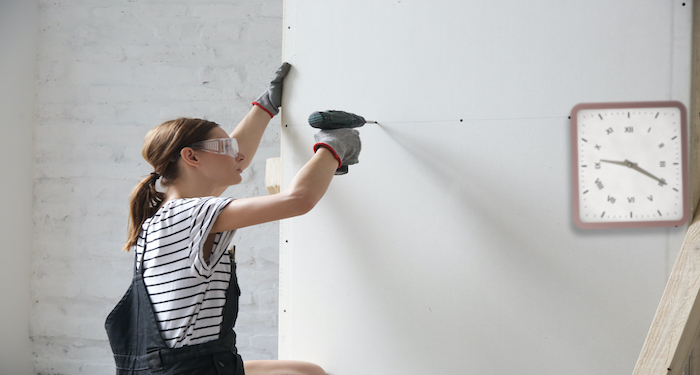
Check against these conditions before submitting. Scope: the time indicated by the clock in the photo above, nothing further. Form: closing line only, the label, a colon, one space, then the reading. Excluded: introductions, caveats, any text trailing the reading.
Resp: 9:20
